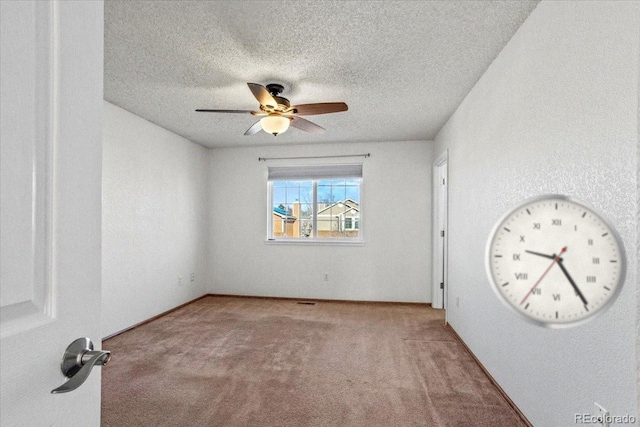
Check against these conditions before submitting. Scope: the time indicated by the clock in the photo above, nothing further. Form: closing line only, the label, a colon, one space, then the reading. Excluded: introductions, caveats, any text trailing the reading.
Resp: 9:24:36
